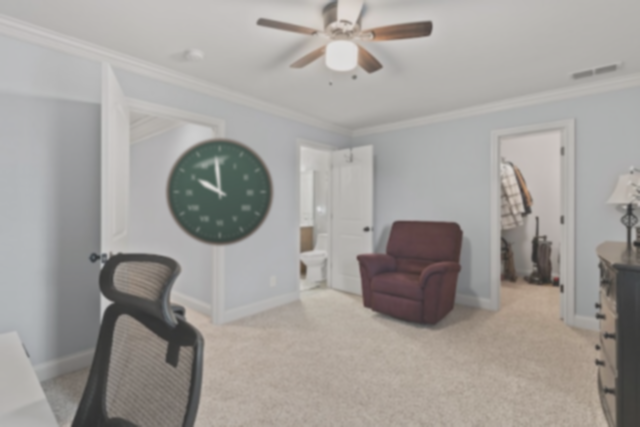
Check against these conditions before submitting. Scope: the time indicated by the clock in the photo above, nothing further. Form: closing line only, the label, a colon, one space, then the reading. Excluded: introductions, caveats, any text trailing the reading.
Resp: 9:59
